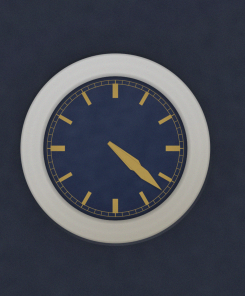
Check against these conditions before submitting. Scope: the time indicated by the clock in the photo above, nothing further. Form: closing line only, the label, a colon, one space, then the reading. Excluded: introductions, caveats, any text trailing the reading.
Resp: 4:22
